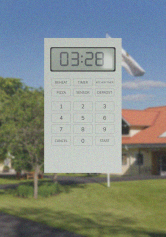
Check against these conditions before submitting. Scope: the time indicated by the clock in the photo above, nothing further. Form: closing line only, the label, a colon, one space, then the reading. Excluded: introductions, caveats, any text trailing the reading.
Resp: 3:28
